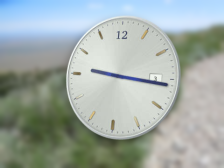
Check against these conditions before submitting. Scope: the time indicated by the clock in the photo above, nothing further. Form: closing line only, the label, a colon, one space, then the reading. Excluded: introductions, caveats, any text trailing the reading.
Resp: 9:16
